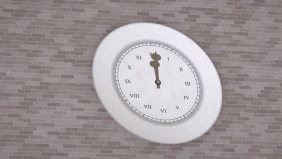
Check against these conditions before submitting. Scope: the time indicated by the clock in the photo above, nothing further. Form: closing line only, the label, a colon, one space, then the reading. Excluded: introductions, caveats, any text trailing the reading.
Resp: 12:01
